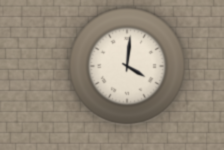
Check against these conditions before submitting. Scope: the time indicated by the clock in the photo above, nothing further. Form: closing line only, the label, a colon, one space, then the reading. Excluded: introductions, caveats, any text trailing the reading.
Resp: 4:01
